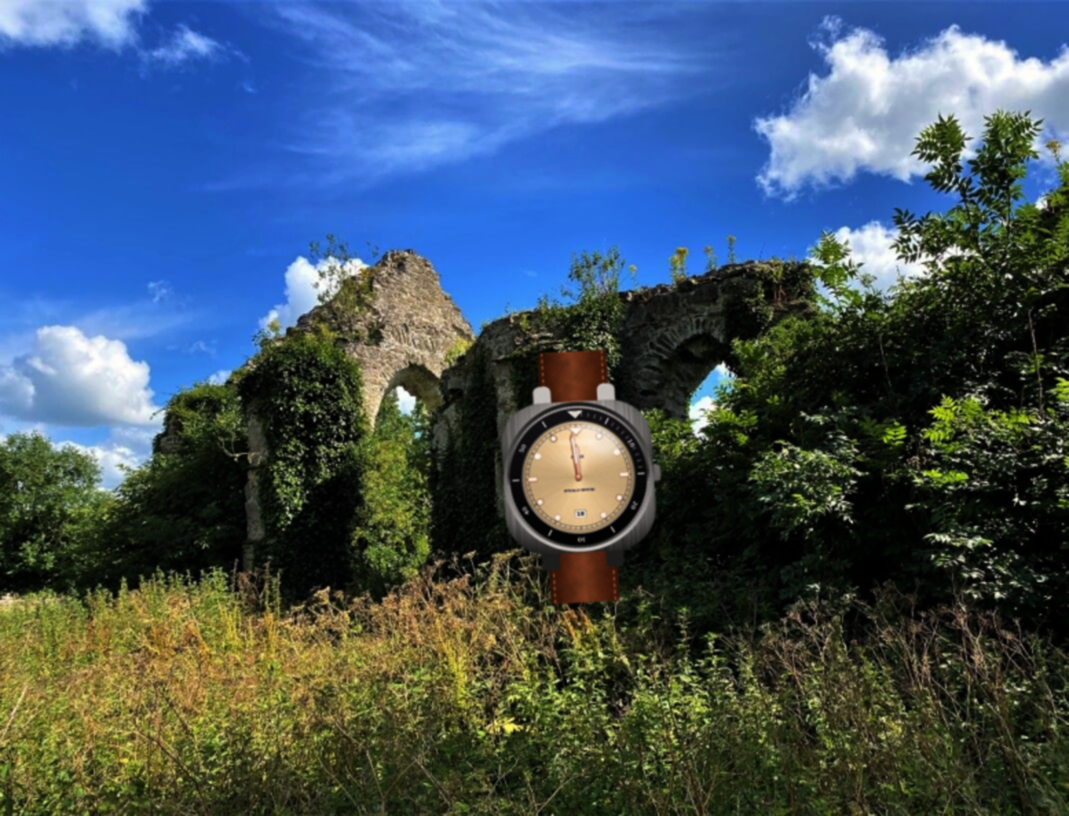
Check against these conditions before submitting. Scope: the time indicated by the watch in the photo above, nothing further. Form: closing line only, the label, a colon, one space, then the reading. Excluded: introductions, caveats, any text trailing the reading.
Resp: 11:59
